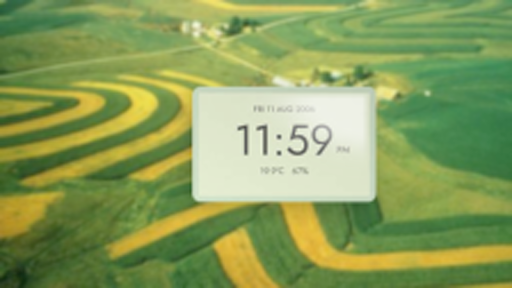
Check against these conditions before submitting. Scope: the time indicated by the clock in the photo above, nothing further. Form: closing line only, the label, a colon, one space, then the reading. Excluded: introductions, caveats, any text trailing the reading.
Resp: 11:59
